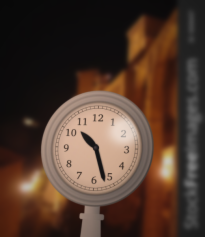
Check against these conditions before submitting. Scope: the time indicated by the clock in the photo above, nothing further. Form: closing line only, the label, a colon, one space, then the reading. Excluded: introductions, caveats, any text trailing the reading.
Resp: 10:27
